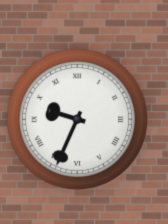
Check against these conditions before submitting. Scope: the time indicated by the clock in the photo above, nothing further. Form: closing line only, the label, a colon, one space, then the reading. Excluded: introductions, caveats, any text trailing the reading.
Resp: 9:34
